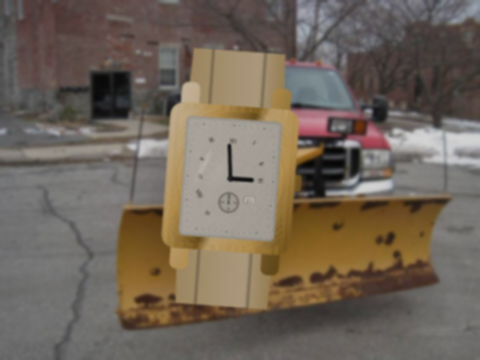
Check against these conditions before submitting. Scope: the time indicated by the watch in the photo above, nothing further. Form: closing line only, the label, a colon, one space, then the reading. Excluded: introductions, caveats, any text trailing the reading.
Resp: 2:59
